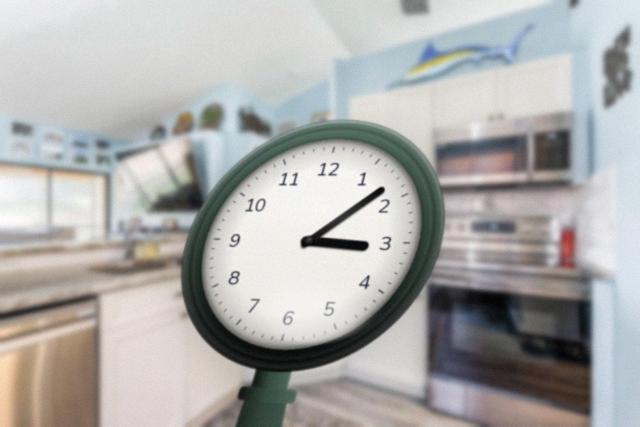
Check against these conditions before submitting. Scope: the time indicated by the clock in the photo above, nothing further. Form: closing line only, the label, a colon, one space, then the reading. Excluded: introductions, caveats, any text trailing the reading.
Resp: 3:08
